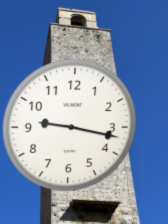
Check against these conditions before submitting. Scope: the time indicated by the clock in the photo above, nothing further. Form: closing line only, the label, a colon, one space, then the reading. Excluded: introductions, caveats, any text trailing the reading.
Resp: 9:17
